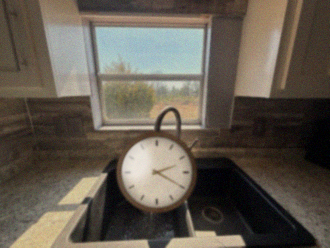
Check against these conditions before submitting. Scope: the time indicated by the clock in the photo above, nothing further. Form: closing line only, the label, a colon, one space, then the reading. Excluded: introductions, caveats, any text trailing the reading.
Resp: 2:20
